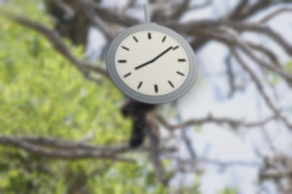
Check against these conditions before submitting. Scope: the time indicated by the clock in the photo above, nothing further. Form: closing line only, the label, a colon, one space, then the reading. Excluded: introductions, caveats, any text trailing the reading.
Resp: 8:09
